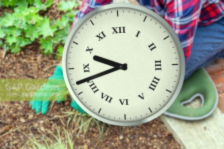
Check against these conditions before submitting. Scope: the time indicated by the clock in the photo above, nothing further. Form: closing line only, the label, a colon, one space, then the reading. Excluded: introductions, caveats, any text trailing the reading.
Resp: 9:42
